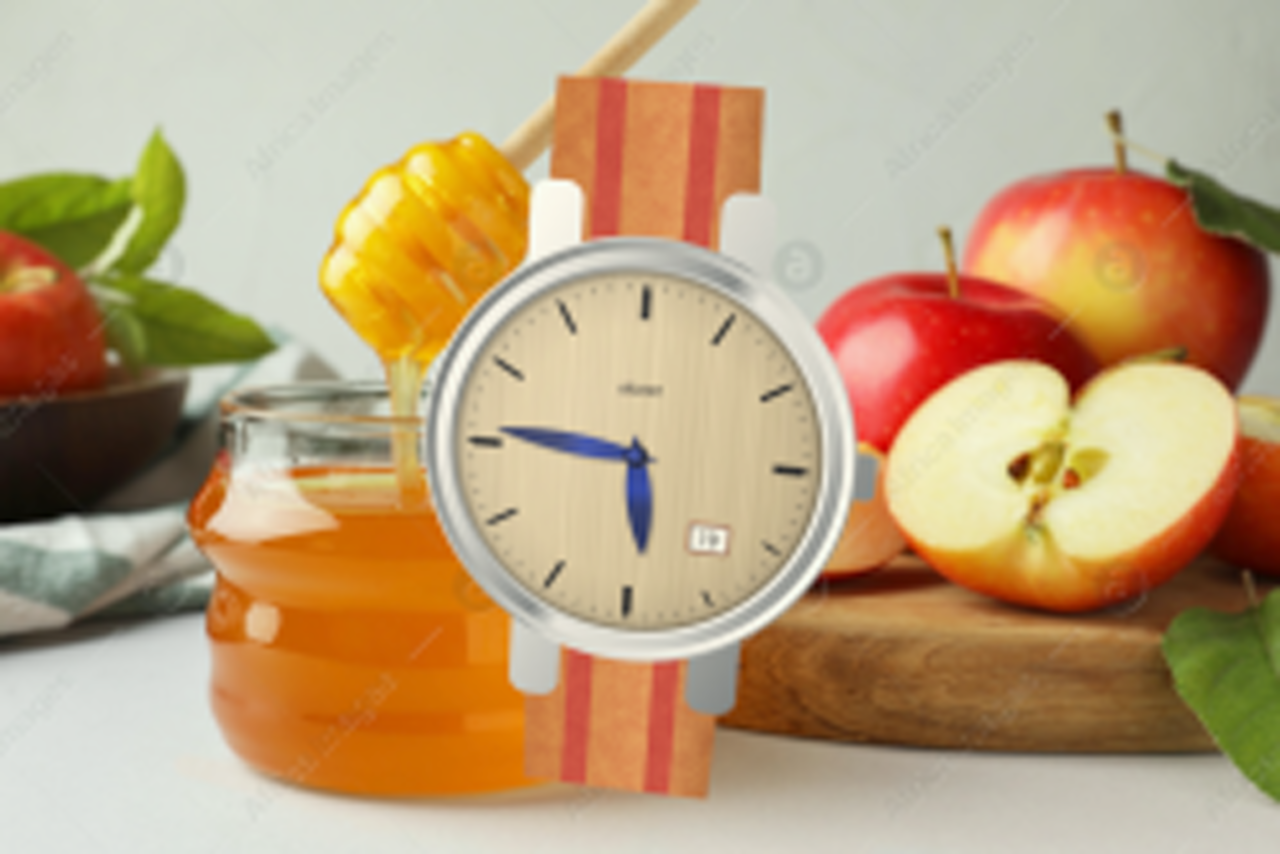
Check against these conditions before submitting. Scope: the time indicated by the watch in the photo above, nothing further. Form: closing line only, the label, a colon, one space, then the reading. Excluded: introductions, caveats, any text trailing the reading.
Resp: 5:46
